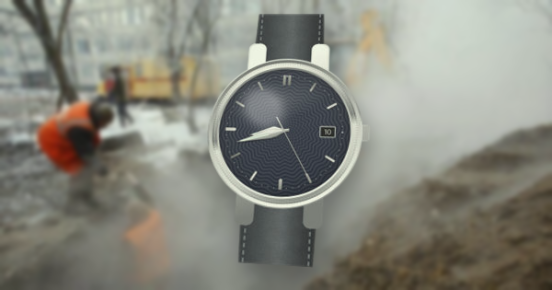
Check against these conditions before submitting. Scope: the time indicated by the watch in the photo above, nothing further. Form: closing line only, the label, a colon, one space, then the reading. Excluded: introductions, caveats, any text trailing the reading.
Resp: 8:42:25
